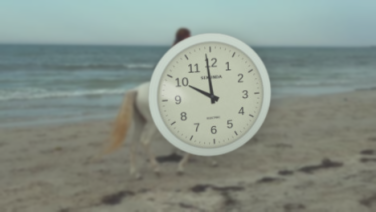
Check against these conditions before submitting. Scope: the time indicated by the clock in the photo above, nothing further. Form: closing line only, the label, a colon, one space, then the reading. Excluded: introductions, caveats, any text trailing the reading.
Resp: 9:59
